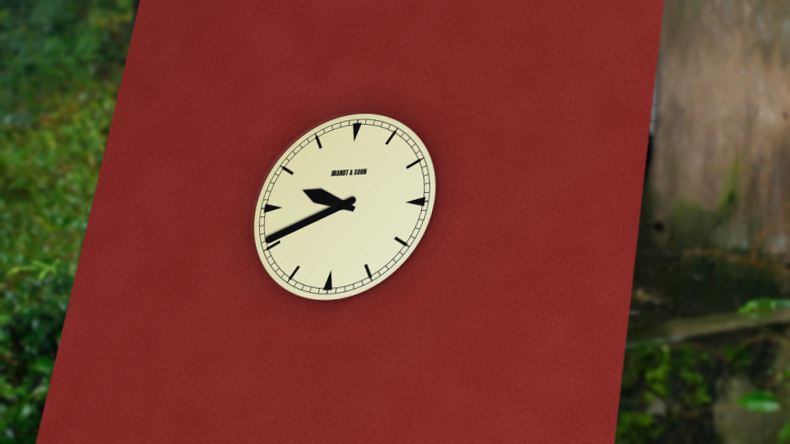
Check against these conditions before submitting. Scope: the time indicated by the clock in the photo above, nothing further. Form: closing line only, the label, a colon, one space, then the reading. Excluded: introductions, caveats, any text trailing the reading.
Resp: 9:41
